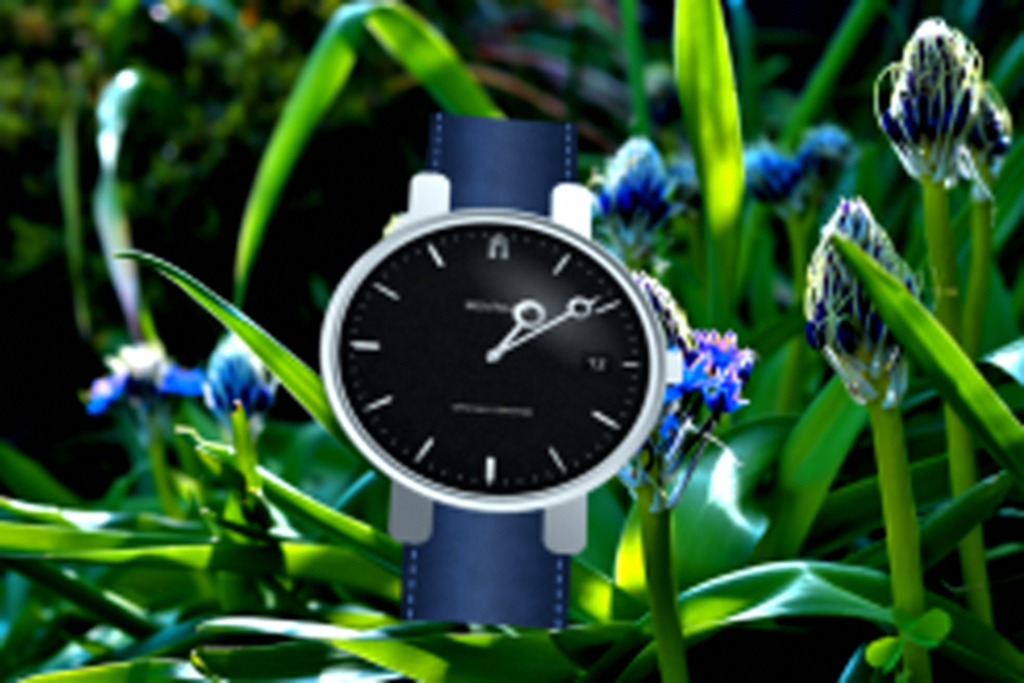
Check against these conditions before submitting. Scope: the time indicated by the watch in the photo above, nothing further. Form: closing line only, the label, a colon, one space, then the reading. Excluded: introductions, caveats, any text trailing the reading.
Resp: 1:09
